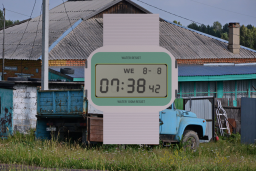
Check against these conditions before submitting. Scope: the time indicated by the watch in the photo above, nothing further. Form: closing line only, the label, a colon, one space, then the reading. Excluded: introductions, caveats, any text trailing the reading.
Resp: 7:38:42
